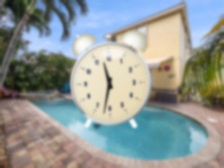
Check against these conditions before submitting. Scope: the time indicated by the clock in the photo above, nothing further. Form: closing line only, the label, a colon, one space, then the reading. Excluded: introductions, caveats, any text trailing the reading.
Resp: 11:32
